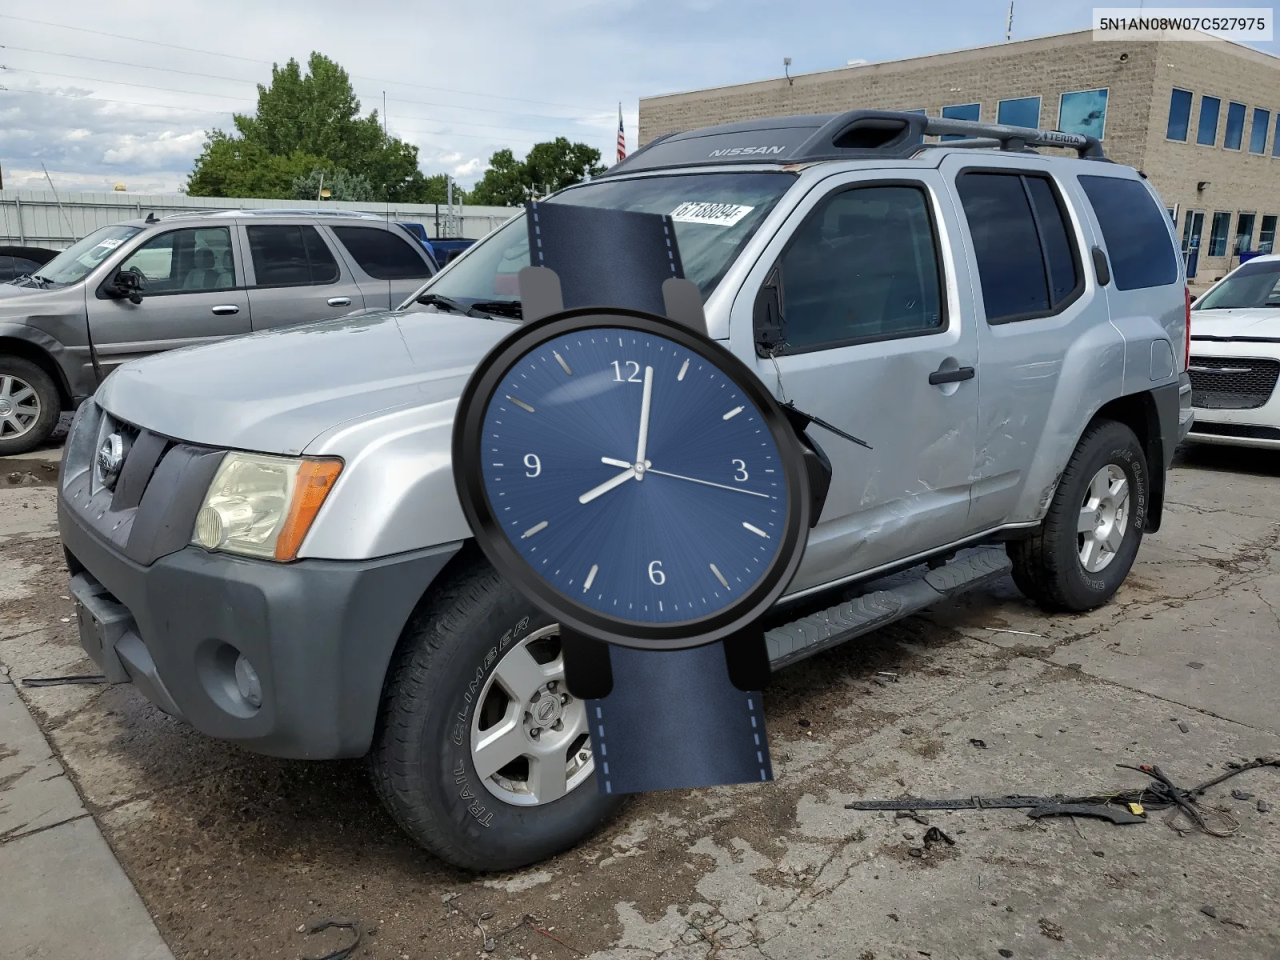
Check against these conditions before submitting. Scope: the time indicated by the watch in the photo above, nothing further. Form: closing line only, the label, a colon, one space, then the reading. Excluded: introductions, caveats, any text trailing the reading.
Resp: 8:02:17
